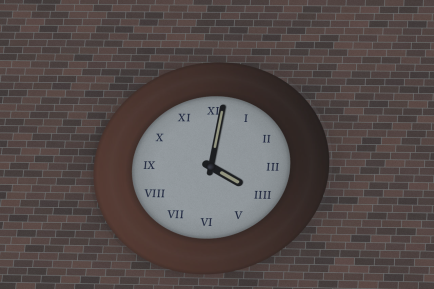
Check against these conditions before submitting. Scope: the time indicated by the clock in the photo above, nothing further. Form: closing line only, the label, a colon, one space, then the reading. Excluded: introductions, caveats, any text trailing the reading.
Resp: 4:01
